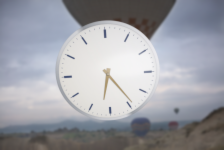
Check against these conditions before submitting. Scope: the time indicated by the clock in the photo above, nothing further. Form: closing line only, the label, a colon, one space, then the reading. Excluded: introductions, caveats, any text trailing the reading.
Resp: 6:24
